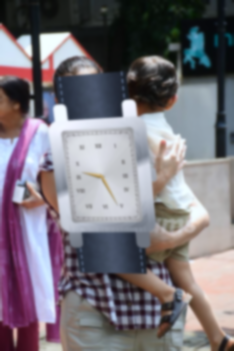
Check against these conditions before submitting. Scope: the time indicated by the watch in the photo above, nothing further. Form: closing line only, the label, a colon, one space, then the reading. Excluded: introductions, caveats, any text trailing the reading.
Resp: 9:26
